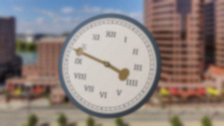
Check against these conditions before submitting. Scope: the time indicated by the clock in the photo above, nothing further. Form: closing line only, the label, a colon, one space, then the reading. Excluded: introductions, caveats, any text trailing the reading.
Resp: 3:48
